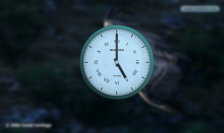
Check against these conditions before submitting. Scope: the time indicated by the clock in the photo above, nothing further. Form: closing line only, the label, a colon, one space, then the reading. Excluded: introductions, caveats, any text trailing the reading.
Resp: 5:00
